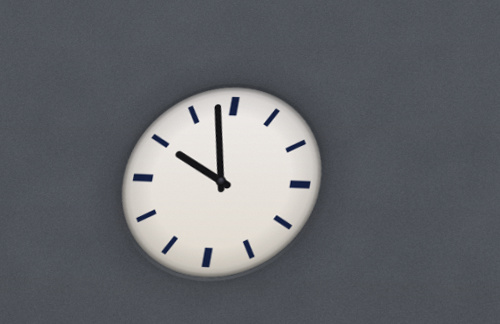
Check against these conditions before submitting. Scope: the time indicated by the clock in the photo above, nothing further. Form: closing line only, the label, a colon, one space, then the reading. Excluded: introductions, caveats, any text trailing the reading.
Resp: 9:58
